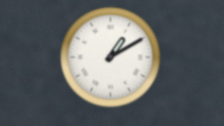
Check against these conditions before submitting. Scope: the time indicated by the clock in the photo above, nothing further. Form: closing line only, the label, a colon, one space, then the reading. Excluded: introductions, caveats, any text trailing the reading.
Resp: 1:10
